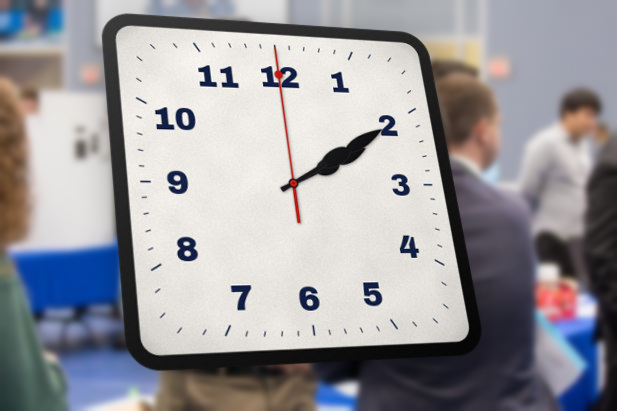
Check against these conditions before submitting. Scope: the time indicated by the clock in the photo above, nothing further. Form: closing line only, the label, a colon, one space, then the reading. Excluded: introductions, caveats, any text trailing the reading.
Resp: 2:10:00
